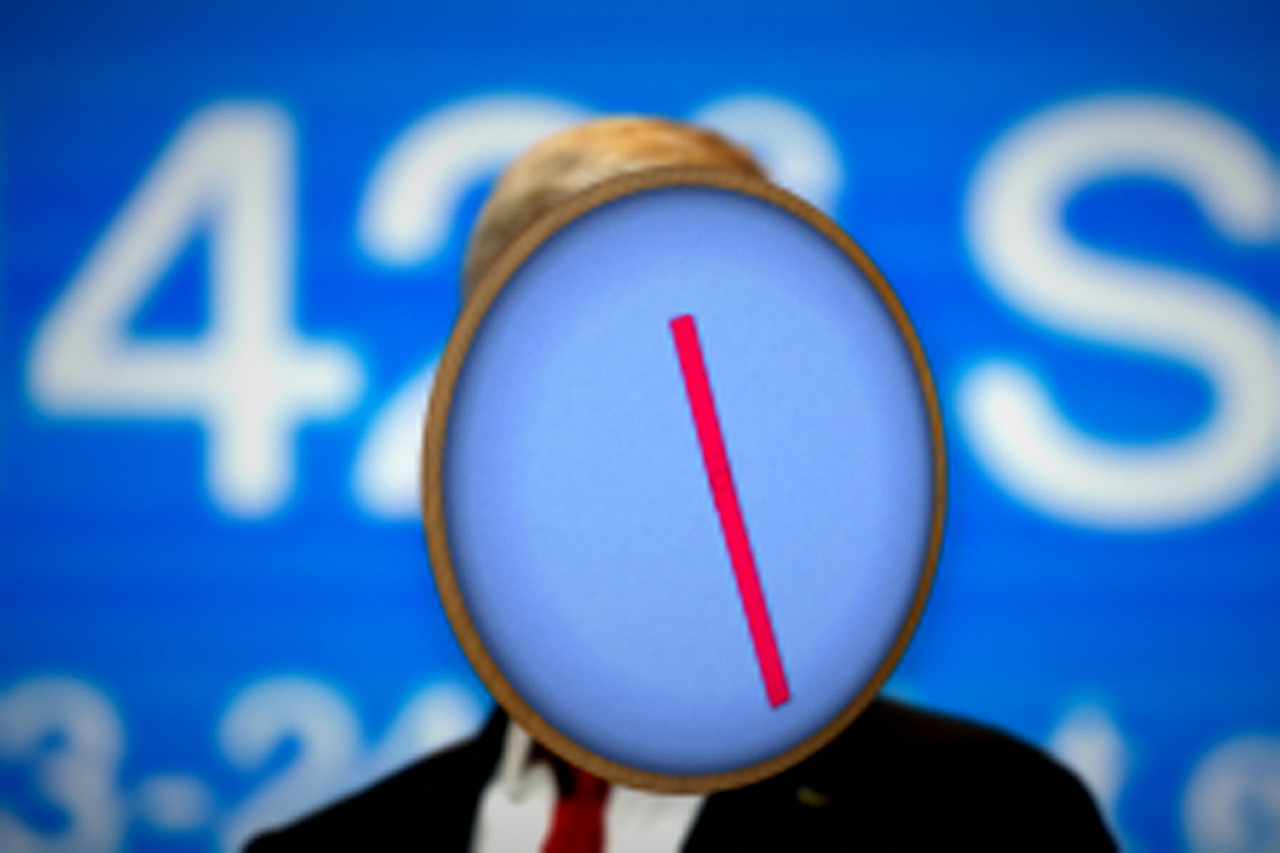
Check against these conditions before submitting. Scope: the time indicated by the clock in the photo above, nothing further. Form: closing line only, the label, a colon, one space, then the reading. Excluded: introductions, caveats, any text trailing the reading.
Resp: 11:27
